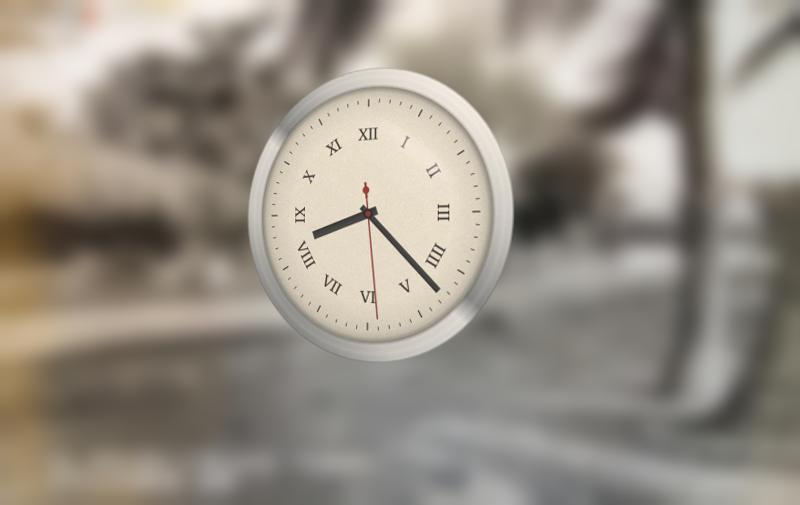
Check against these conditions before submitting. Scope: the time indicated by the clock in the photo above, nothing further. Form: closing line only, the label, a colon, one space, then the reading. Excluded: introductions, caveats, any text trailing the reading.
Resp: 8:22:29
